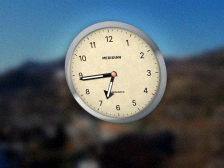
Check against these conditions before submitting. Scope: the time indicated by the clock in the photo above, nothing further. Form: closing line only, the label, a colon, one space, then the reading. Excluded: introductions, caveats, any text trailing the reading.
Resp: 6:44
